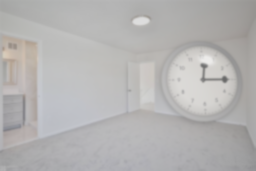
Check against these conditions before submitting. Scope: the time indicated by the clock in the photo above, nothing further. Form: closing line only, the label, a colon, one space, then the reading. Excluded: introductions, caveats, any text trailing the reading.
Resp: 12:15
